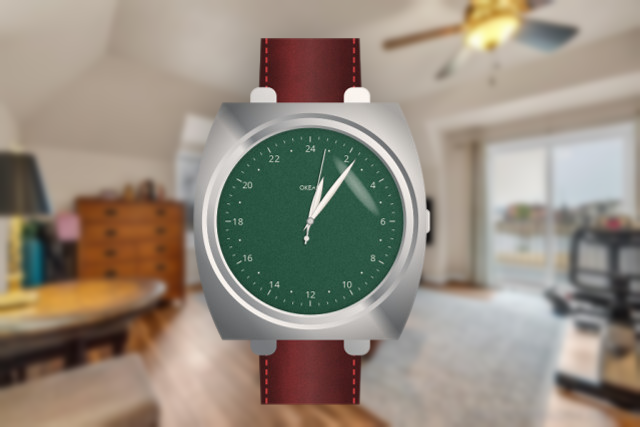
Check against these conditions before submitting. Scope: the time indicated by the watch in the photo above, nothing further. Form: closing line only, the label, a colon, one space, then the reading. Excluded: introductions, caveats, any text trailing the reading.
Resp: 1:06:02
